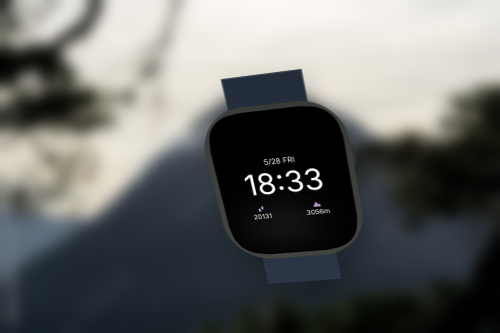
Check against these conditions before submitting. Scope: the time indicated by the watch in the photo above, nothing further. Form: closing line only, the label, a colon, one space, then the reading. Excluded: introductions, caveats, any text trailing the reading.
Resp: 18:33
